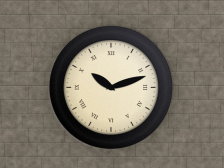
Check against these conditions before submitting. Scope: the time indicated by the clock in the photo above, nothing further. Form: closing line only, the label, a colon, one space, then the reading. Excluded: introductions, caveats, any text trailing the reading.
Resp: 10:12
